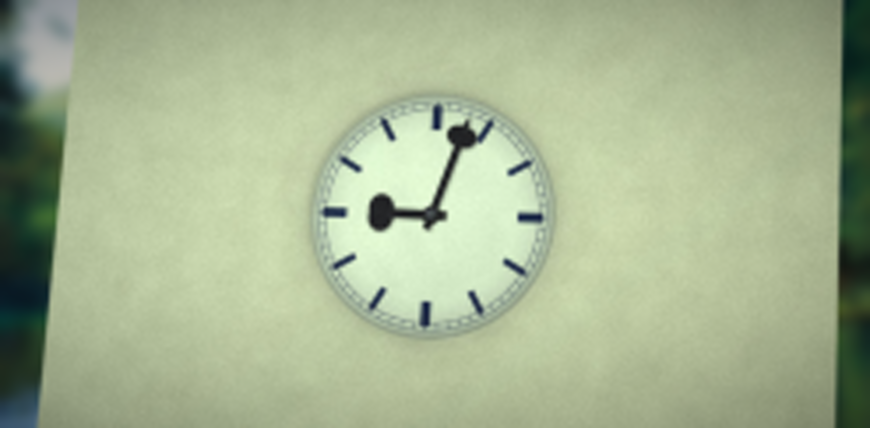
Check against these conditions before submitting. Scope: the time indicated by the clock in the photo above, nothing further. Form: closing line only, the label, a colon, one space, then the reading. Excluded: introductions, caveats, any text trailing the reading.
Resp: 9:03
